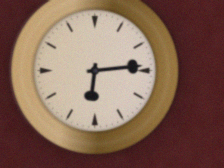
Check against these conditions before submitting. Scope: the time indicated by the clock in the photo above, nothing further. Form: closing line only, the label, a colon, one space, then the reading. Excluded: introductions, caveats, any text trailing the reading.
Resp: 6:14
